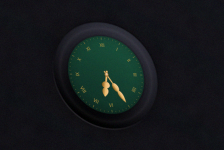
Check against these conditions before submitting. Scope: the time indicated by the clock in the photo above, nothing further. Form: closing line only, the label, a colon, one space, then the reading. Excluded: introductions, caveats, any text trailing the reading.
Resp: 6:25
